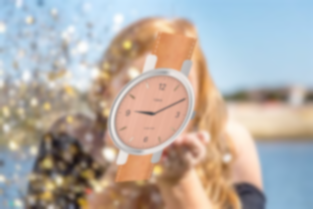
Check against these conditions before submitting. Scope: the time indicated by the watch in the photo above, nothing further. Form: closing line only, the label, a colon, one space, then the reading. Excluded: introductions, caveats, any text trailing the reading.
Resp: 9:10
